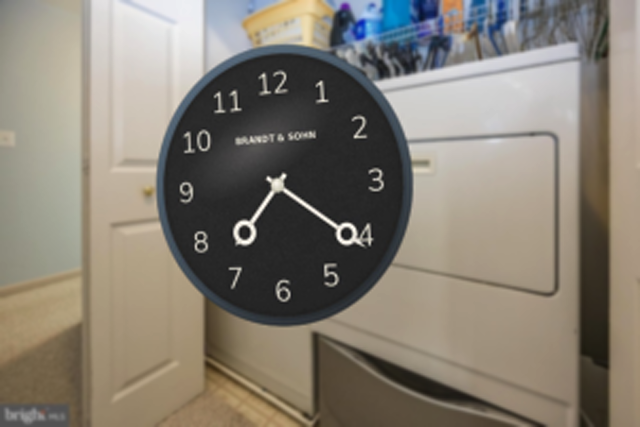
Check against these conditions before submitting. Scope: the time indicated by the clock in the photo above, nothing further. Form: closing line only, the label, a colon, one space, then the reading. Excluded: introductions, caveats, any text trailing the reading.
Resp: 7:21
